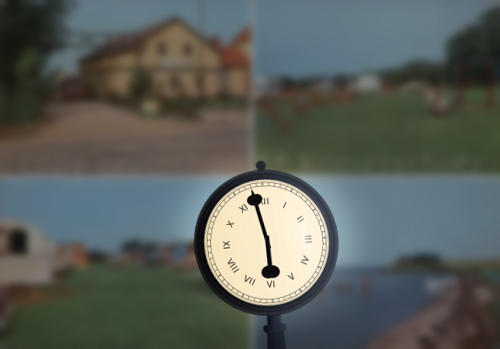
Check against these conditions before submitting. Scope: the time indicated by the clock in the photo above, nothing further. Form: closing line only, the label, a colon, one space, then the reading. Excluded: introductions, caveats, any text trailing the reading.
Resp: 5:58
